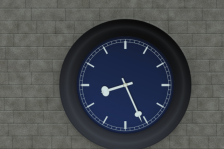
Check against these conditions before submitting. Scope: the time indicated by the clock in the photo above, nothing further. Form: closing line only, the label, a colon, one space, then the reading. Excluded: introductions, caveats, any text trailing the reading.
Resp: 8:26
